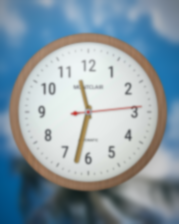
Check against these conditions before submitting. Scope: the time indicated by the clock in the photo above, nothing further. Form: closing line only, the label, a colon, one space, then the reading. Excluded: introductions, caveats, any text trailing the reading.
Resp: 11:32:14
